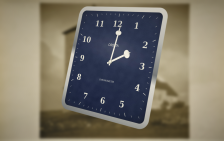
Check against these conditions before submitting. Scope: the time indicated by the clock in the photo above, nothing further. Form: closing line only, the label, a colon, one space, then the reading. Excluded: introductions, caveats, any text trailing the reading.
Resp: 2:01
